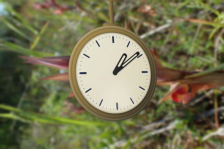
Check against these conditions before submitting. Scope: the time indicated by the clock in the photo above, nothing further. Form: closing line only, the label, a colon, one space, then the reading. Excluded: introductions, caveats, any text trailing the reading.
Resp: 1:09
